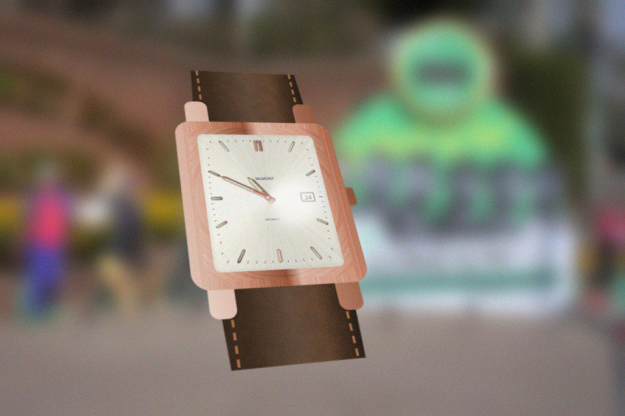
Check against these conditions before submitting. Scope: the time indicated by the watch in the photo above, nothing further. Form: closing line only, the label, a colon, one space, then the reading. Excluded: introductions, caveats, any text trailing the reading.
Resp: 10:50
